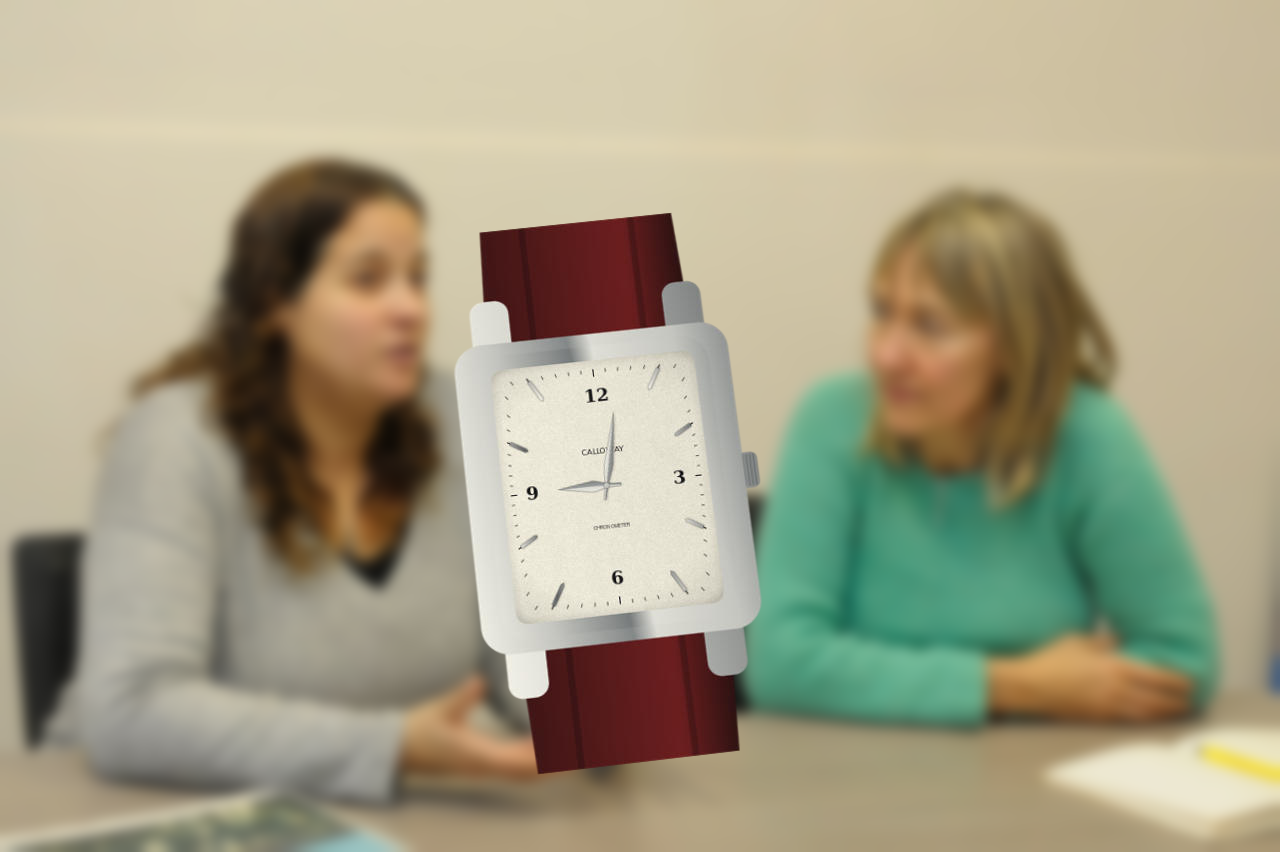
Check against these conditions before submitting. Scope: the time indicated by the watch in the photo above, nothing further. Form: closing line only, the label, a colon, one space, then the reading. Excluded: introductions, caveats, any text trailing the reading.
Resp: 9:02
